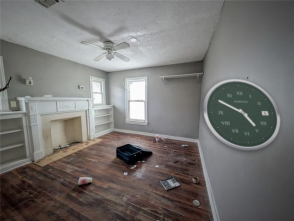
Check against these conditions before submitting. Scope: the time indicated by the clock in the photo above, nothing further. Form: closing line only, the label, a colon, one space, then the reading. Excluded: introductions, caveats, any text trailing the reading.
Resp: 4:50
